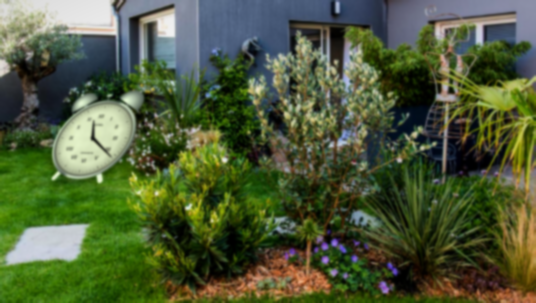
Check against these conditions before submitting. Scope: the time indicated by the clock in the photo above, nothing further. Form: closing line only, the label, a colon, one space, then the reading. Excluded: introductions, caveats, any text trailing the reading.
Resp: 11:21
